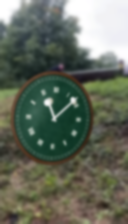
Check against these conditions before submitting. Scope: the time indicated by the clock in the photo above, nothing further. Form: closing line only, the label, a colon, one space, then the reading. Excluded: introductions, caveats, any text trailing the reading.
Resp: 11:08
